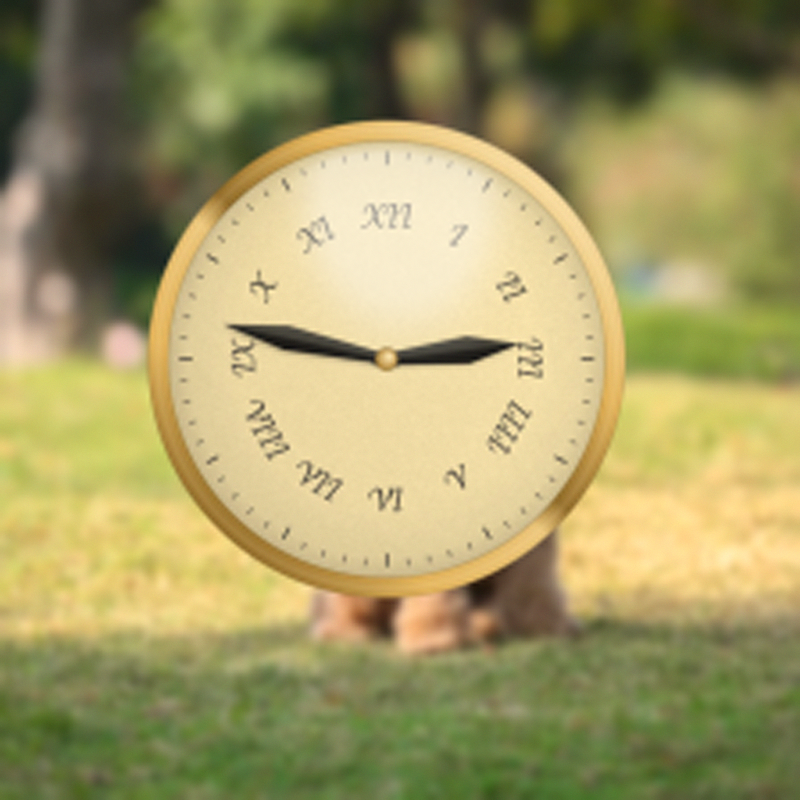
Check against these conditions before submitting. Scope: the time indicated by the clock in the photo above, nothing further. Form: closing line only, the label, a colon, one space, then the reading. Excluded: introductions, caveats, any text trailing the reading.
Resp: 2:47
